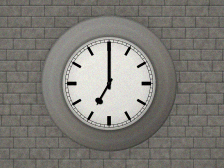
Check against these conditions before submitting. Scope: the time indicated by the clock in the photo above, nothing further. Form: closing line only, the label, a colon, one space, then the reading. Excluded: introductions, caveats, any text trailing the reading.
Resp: 7:00
